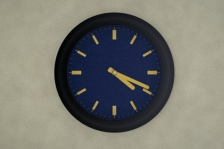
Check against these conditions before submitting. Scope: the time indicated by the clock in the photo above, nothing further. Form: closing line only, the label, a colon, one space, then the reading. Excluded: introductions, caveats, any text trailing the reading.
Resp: 4:19
